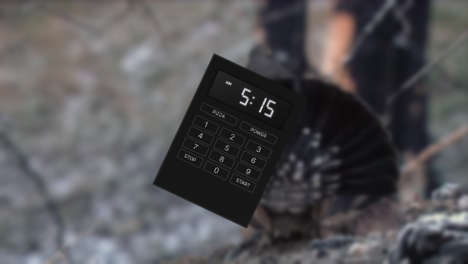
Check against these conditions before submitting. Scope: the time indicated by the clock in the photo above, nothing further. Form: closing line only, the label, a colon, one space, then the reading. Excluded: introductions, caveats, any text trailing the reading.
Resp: 5:15
